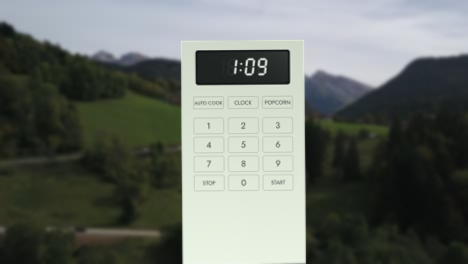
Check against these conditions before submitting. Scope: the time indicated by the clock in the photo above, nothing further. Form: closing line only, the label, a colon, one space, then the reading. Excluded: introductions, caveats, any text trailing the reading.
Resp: 1:09
